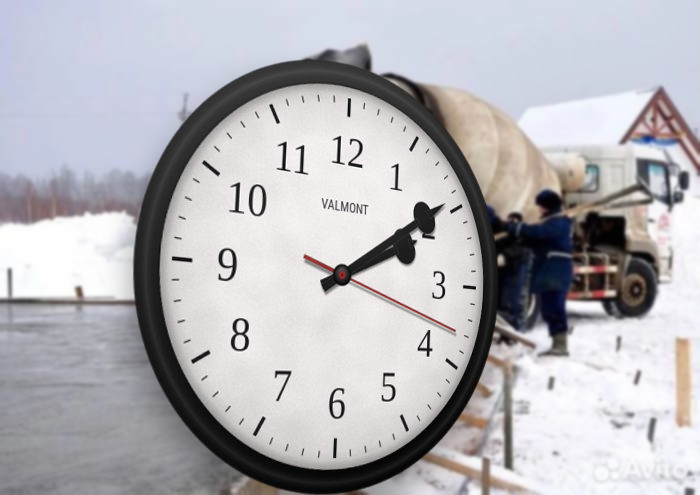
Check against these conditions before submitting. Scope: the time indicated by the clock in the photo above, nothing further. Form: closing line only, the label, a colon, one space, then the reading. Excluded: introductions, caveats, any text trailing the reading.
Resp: 2:09:18
